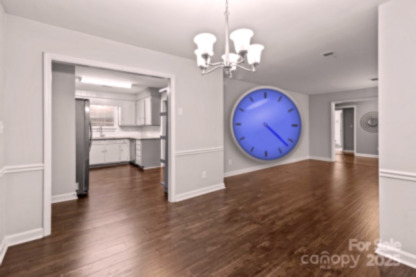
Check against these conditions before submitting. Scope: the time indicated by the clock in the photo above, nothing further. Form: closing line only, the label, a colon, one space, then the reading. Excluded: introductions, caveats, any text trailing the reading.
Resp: 4:22
